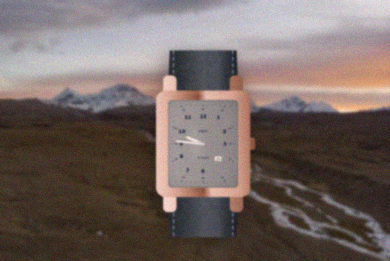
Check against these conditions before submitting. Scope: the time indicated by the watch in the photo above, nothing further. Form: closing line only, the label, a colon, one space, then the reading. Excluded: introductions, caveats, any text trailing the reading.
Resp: 9:46
